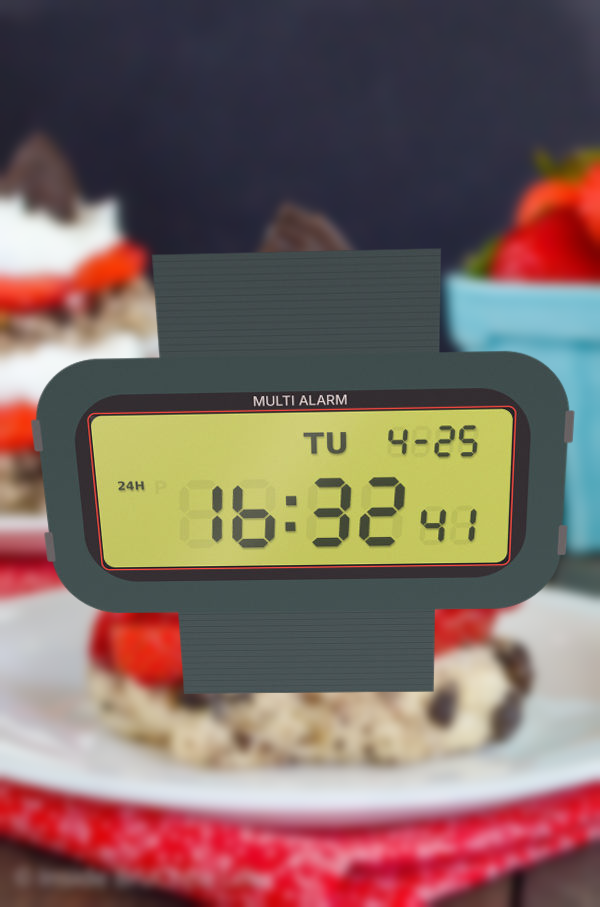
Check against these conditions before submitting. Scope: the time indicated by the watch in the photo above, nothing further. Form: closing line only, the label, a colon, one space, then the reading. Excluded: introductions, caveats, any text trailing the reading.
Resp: 16:32:41
